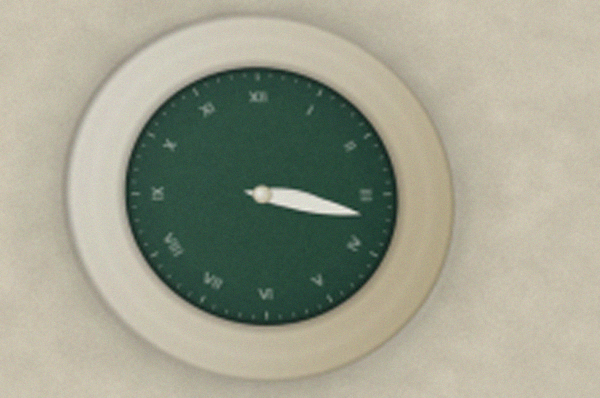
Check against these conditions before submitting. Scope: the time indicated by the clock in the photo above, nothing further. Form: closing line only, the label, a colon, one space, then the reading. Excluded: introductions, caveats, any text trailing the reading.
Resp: 3:17
